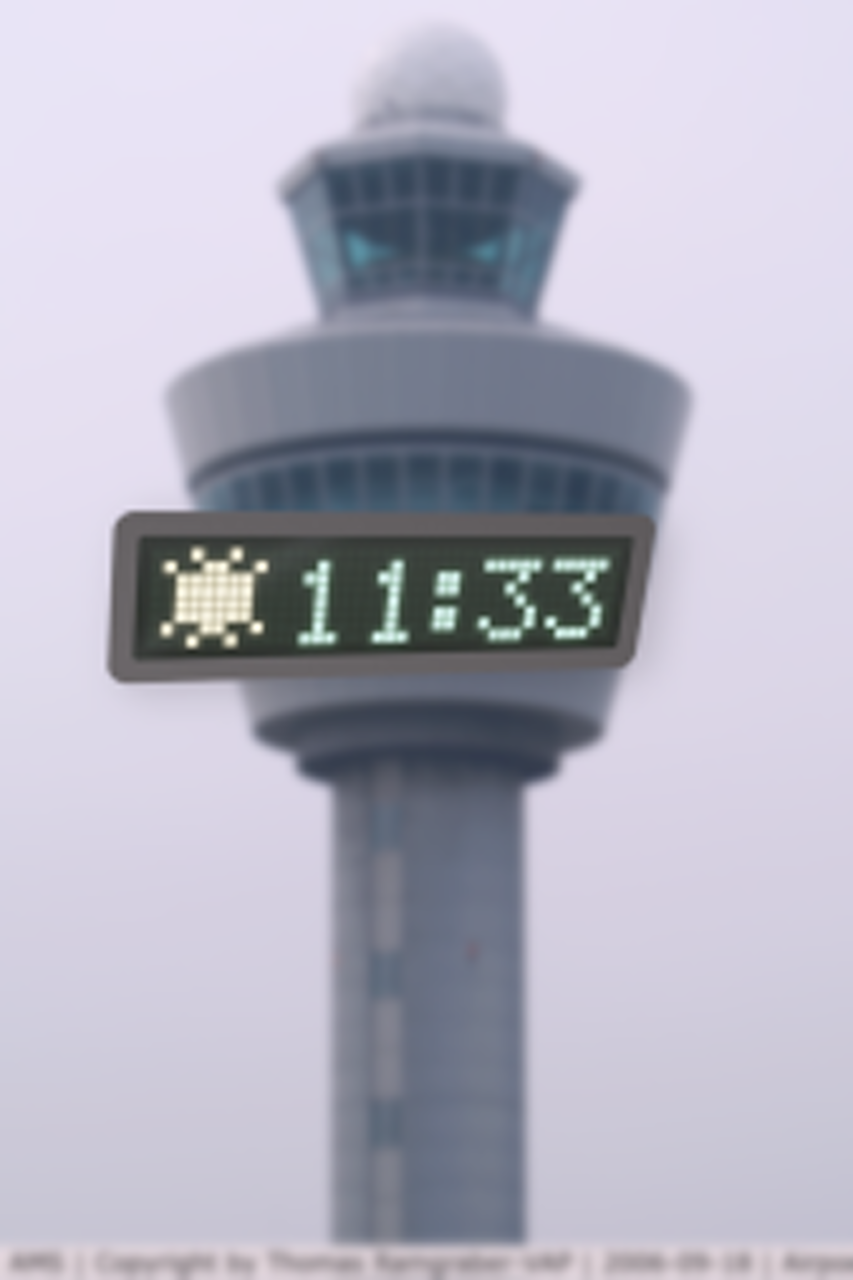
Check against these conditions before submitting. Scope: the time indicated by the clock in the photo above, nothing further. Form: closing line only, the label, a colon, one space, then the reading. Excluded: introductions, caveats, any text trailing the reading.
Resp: 11:33
